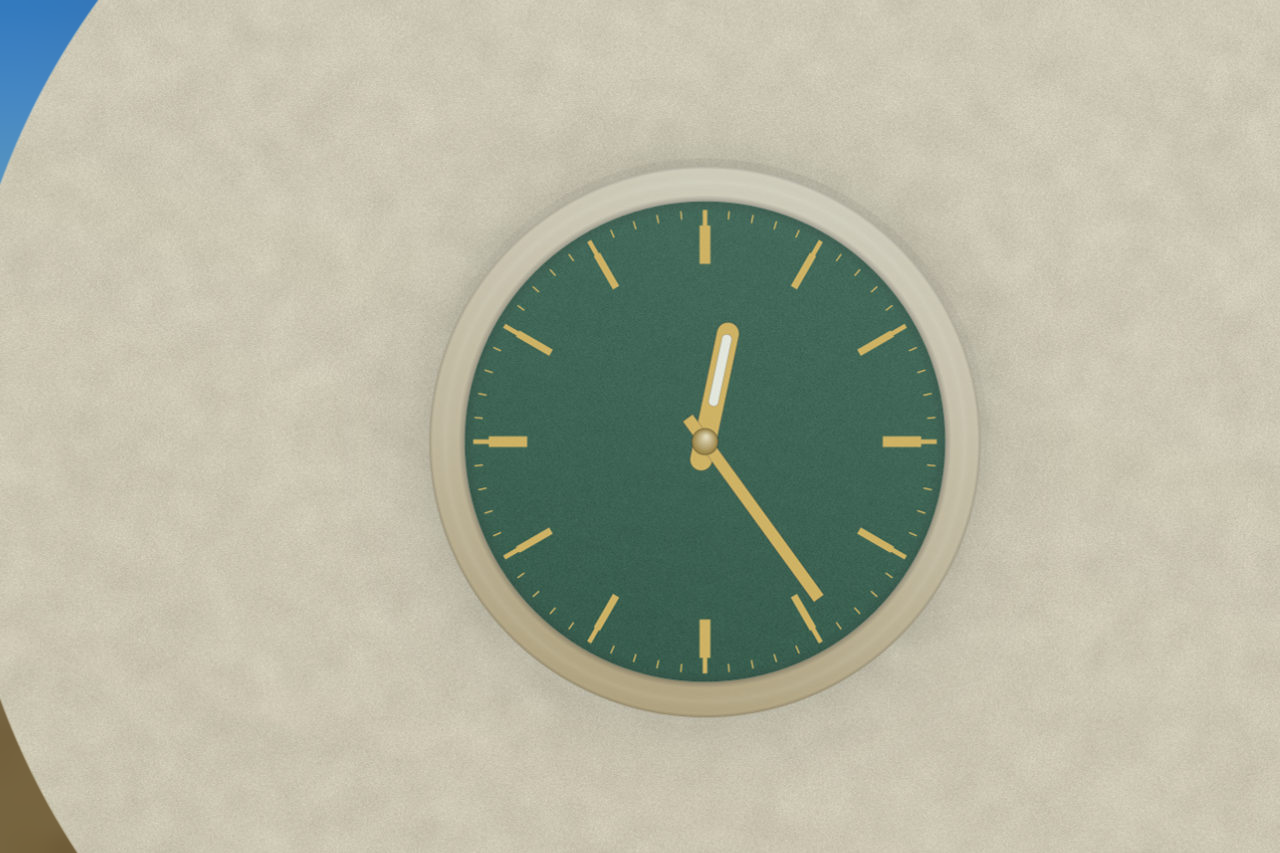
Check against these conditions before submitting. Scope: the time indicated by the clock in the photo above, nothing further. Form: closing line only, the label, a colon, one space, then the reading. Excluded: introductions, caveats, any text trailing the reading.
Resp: 12:24
